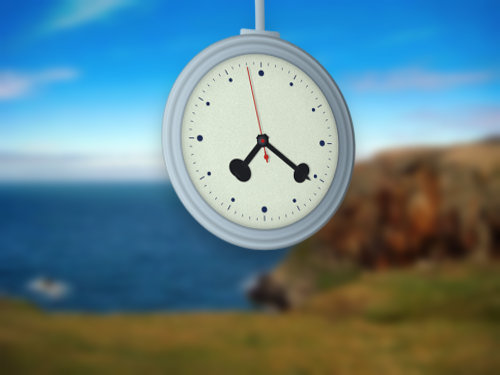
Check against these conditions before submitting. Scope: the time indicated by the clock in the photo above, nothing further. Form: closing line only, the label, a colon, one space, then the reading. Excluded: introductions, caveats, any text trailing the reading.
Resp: 7:20:58
